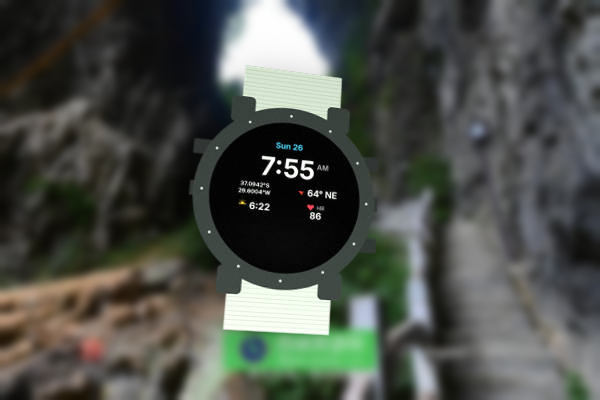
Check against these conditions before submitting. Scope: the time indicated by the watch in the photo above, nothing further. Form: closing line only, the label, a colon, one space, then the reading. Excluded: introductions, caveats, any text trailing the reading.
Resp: 7:55
